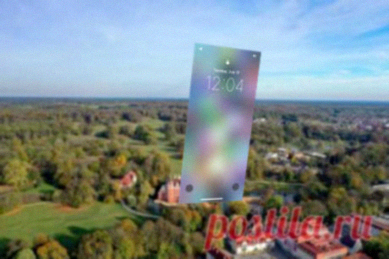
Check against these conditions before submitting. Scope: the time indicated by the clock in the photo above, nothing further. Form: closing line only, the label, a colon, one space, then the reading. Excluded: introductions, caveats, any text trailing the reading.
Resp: 12:04
